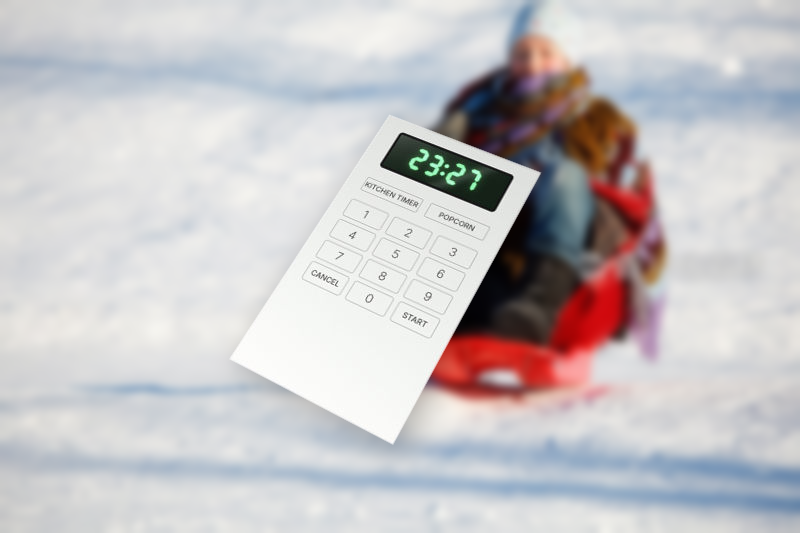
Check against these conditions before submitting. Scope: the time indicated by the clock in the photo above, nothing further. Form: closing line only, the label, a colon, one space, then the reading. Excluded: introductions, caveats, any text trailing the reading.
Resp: 23:27
